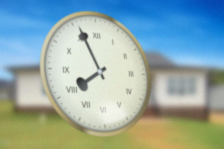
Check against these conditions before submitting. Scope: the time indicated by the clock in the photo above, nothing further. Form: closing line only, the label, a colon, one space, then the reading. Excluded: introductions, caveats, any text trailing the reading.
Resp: 7:56
